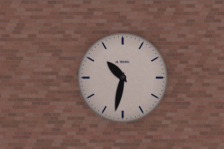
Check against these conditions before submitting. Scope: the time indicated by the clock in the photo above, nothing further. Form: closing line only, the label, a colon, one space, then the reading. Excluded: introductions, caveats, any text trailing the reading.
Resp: 10:32
